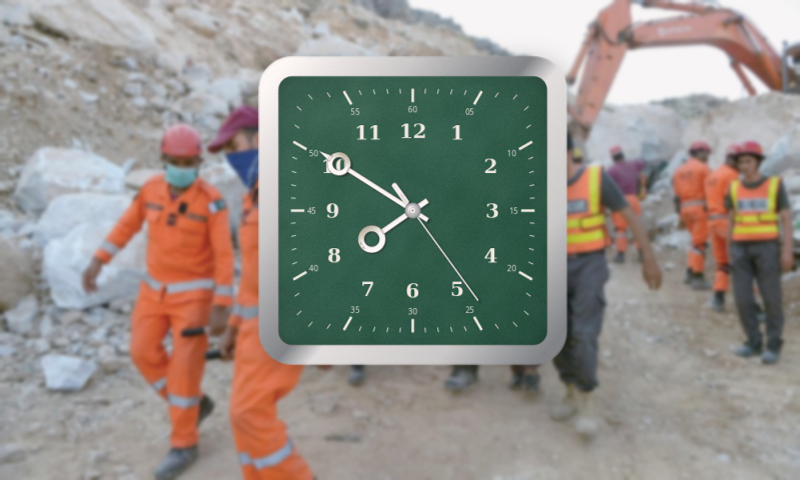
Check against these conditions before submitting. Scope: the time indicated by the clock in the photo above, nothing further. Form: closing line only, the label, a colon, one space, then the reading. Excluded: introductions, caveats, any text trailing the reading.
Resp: 7:50:24
